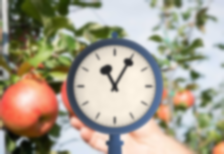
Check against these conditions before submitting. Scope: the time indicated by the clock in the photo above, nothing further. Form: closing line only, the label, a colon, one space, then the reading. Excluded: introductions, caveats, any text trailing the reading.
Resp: 11:05
